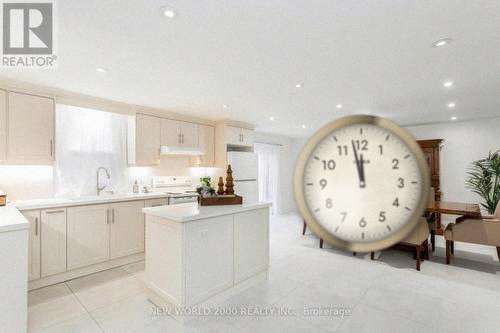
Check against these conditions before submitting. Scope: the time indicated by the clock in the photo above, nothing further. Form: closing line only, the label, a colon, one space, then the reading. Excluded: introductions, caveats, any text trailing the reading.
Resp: 11:58
